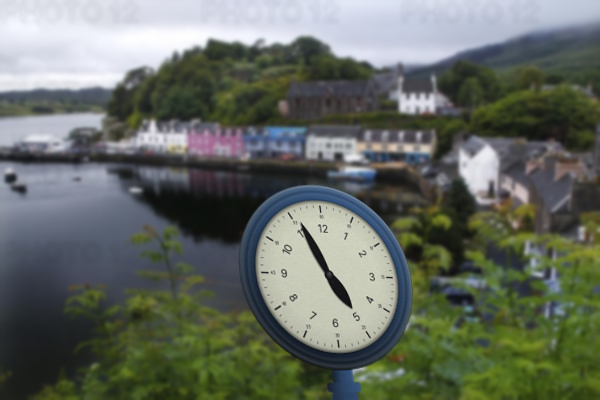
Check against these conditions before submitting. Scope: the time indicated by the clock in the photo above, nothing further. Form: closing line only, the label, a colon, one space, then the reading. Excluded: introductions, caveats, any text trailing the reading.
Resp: 4:56
